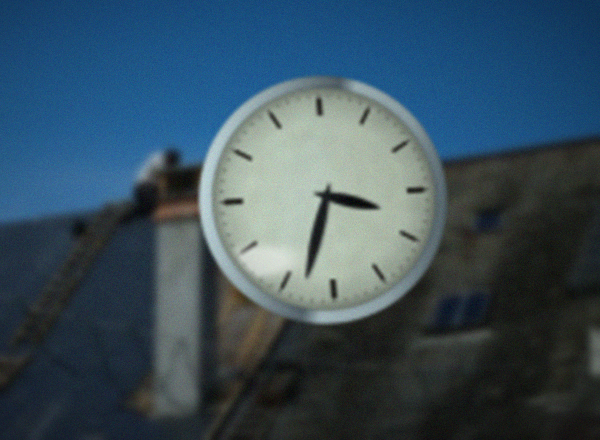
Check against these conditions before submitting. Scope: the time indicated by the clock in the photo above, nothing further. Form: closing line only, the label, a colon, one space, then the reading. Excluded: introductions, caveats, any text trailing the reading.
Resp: 3:33
